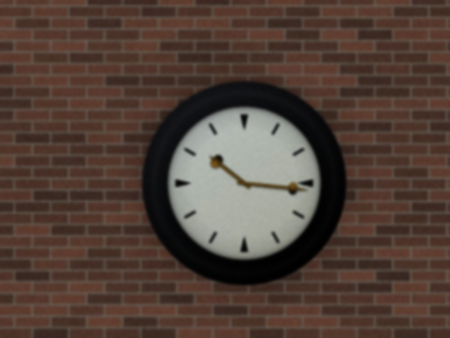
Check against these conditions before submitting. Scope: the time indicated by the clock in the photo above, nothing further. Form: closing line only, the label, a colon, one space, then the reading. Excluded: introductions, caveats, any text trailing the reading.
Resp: 10:16
